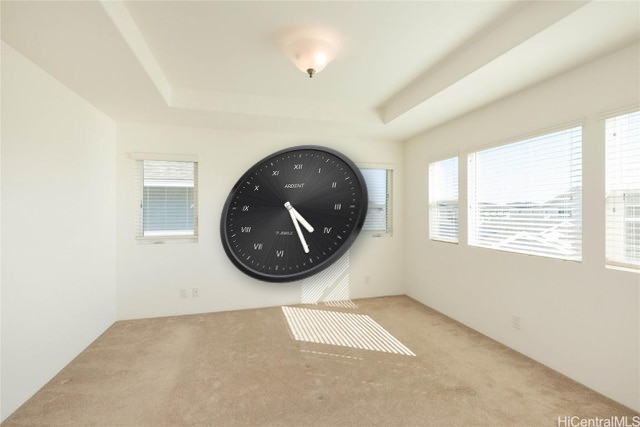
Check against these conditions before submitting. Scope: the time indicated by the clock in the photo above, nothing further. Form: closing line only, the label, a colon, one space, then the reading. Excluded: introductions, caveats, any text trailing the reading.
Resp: 4:25
